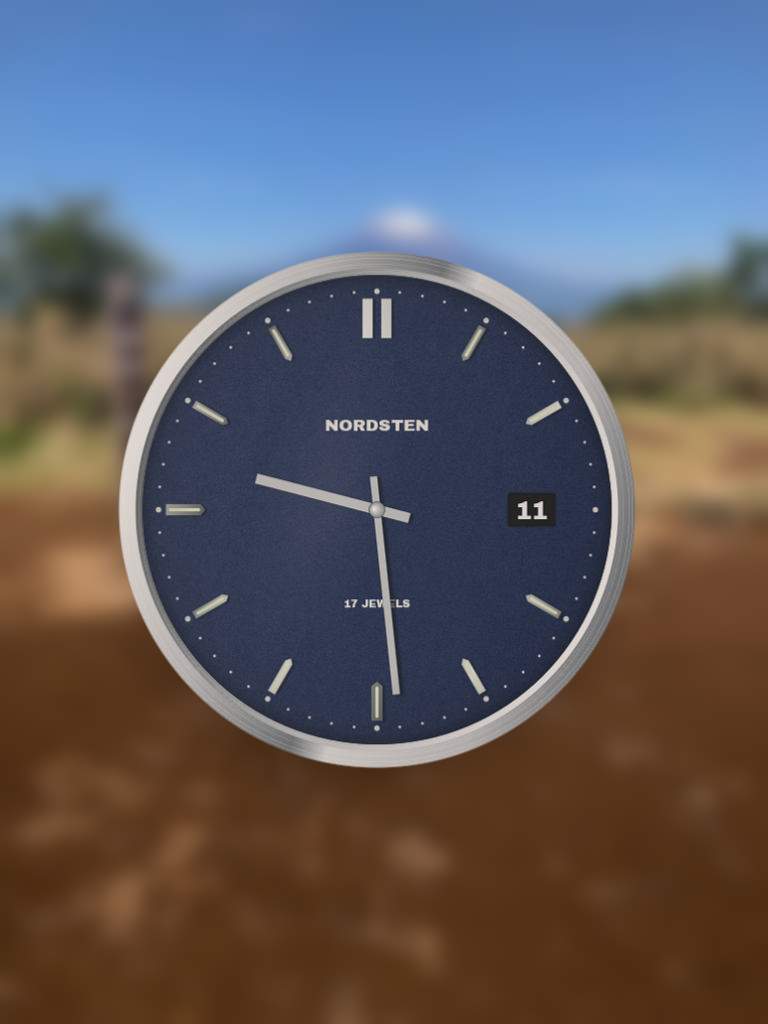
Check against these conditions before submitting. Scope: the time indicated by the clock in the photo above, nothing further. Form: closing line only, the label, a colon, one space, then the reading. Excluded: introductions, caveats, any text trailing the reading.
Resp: 9:29
